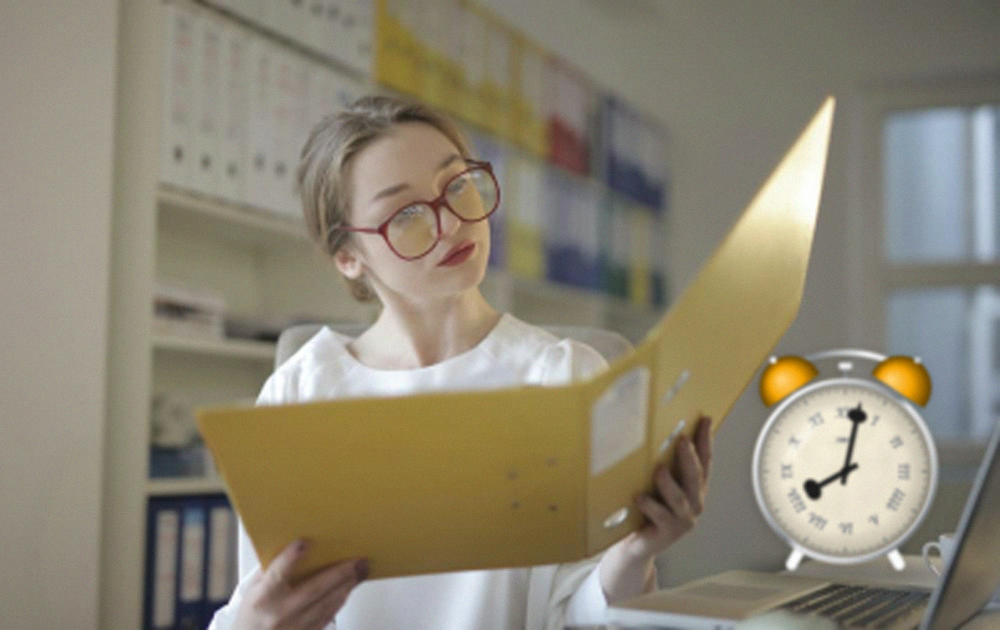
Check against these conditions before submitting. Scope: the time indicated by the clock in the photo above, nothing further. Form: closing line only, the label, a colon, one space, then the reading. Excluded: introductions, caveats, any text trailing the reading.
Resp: 8:02
